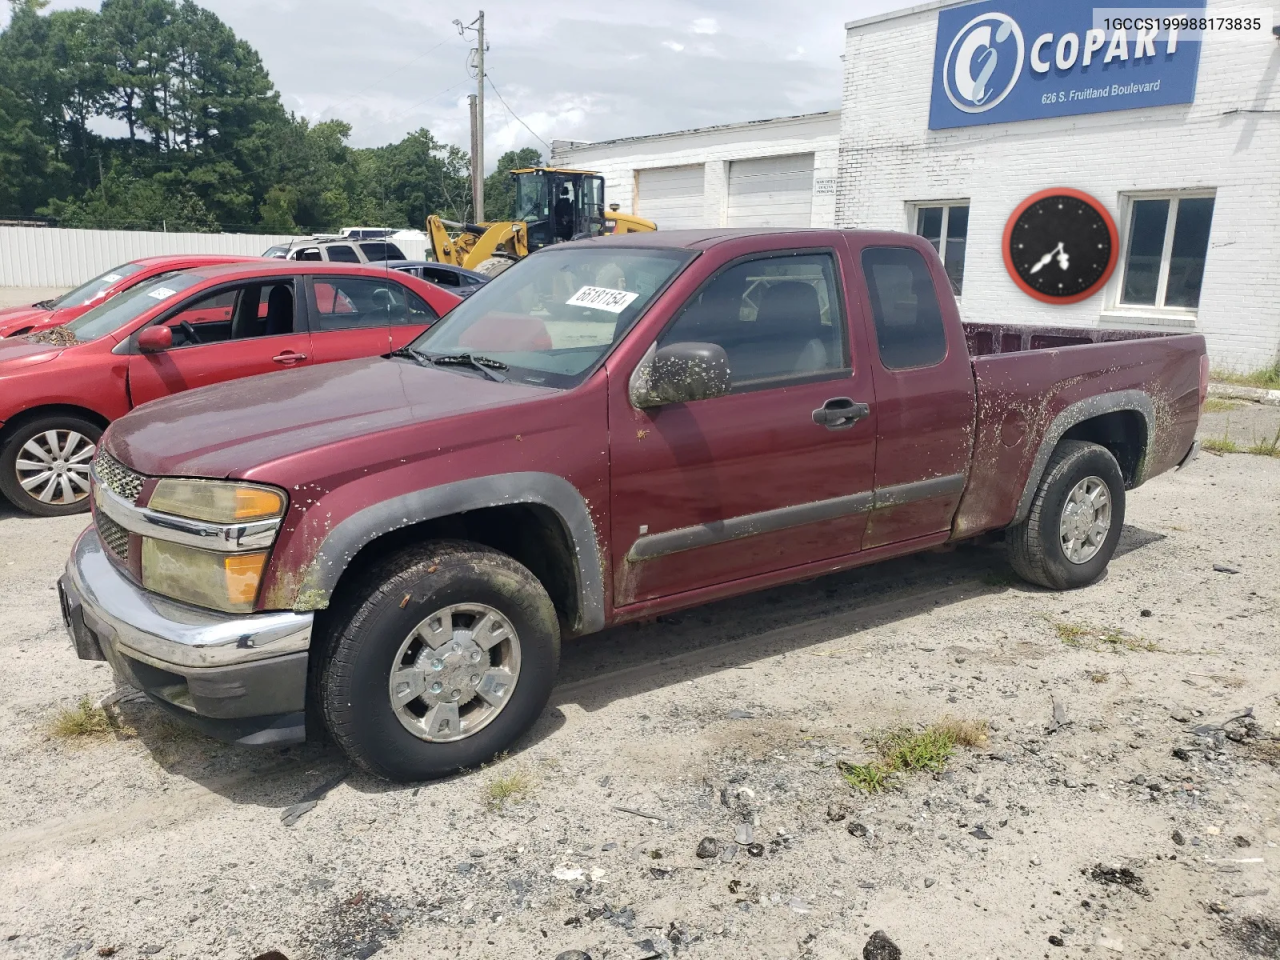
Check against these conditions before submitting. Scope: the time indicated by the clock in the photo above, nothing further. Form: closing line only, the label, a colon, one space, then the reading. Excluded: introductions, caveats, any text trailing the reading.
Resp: 5:38
